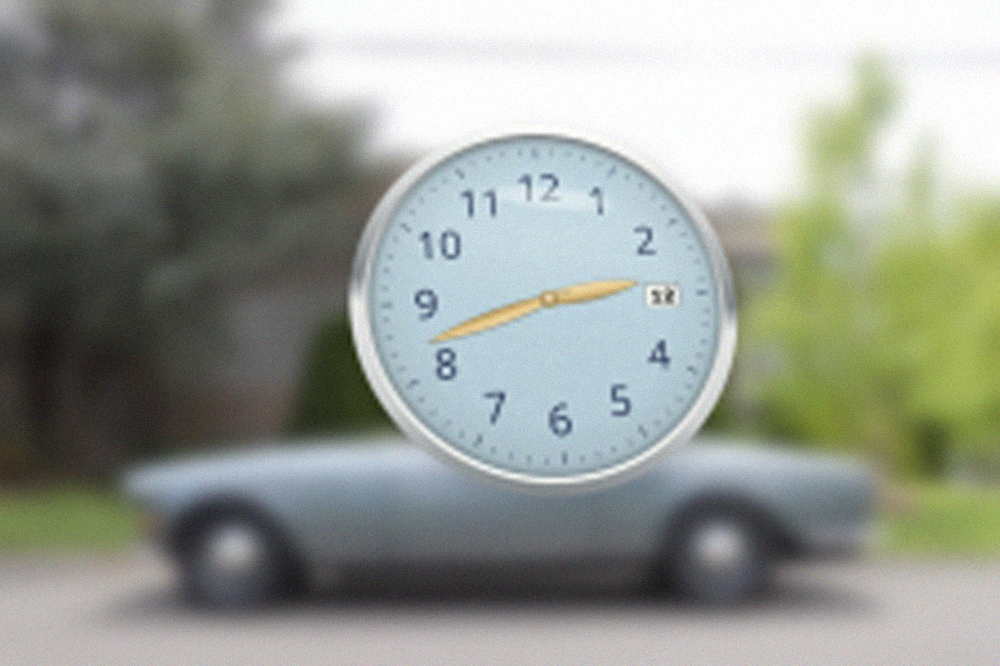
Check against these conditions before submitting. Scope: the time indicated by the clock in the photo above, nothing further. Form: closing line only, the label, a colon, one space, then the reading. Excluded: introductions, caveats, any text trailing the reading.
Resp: 2:42
